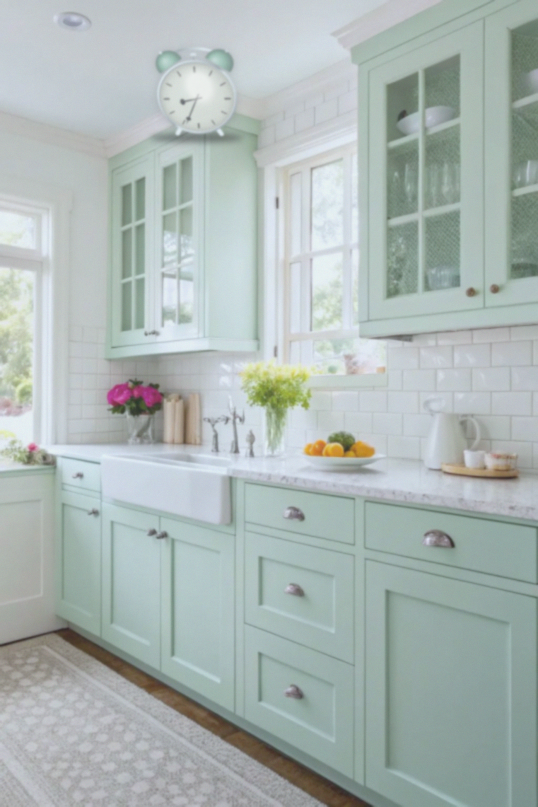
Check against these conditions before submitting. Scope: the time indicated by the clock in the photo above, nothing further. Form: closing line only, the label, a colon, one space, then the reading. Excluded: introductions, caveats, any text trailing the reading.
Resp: 8:34
